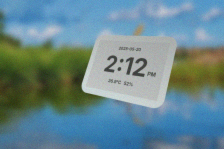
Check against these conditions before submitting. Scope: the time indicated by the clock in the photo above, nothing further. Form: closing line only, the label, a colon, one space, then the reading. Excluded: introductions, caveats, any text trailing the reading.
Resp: 2:12
